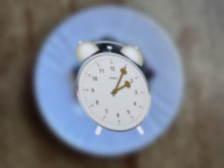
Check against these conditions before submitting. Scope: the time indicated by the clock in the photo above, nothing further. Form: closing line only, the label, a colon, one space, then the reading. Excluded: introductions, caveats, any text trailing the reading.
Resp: 2:05
